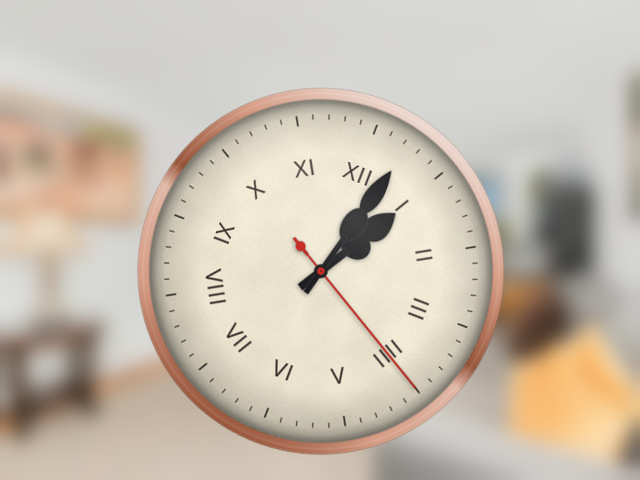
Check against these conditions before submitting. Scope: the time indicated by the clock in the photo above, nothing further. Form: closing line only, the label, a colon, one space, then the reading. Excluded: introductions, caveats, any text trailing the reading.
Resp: 1:02:20
